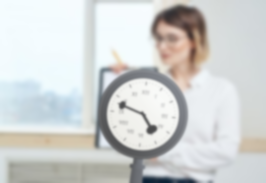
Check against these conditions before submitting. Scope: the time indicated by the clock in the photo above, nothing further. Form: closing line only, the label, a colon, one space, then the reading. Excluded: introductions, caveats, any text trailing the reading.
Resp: 4:48
